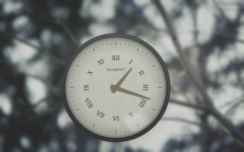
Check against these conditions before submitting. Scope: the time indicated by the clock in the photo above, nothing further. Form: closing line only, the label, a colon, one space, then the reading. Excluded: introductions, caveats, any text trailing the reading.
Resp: 1:18
